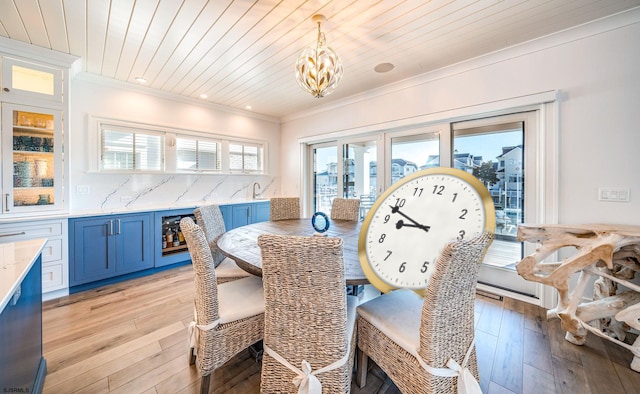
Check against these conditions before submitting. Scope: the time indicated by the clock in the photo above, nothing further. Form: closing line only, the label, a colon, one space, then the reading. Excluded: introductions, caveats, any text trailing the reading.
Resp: 8:48
